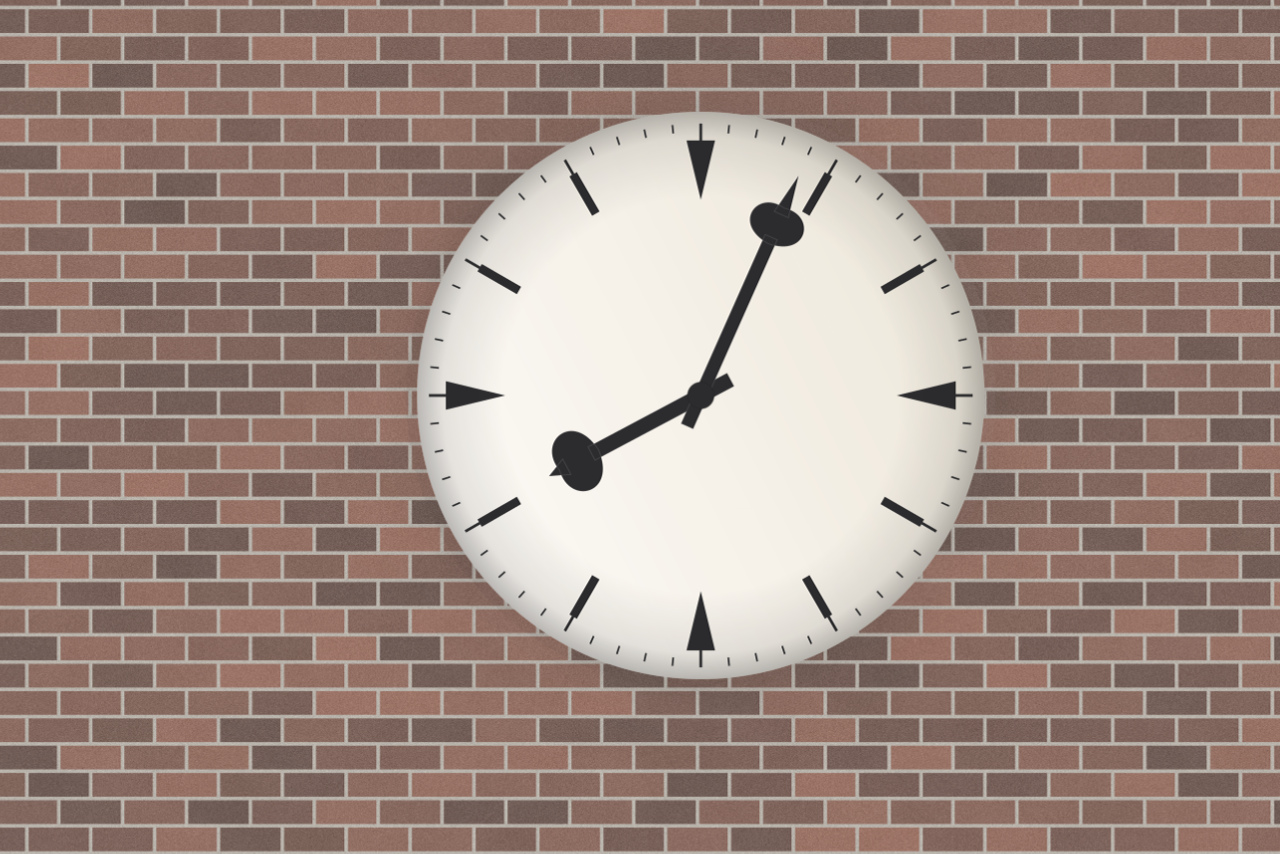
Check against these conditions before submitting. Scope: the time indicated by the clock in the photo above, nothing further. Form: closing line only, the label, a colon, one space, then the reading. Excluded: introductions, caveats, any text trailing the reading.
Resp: 8:04
